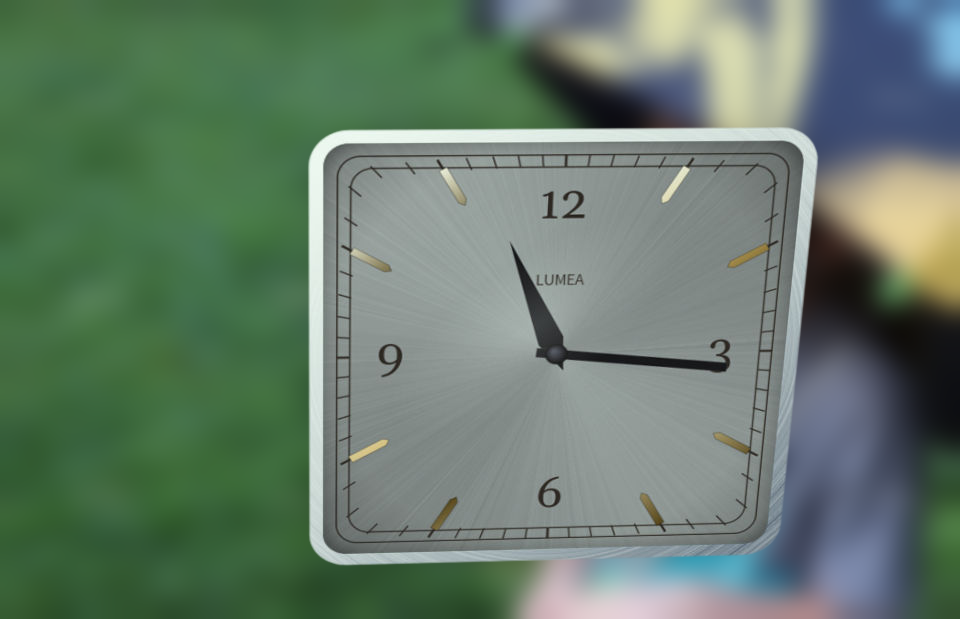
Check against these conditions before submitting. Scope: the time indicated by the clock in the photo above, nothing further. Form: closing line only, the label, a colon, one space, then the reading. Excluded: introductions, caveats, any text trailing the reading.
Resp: 11:16
